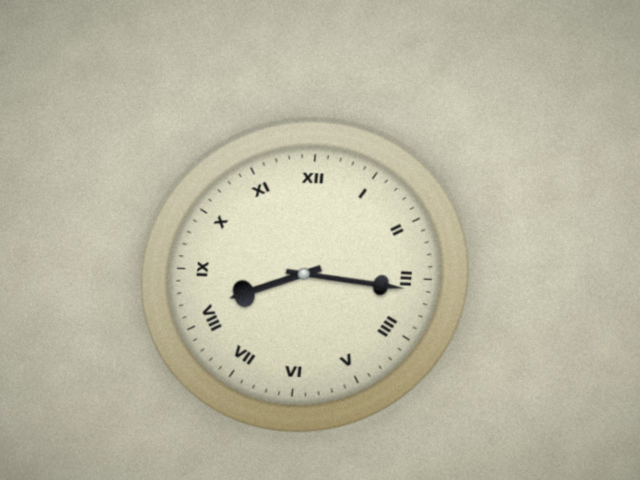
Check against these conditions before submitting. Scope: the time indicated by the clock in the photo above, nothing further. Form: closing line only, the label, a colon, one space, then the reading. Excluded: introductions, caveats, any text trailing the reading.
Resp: 8:16
